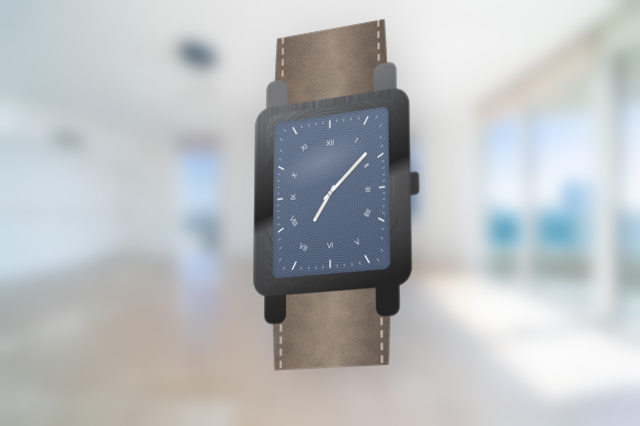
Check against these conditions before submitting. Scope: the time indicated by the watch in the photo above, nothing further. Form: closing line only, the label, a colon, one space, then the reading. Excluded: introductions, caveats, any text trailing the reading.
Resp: 7:08
